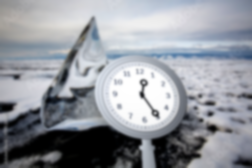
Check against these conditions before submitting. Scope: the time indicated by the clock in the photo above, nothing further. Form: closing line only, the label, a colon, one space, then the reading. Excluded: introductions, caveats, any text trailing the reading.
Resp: 12:25
